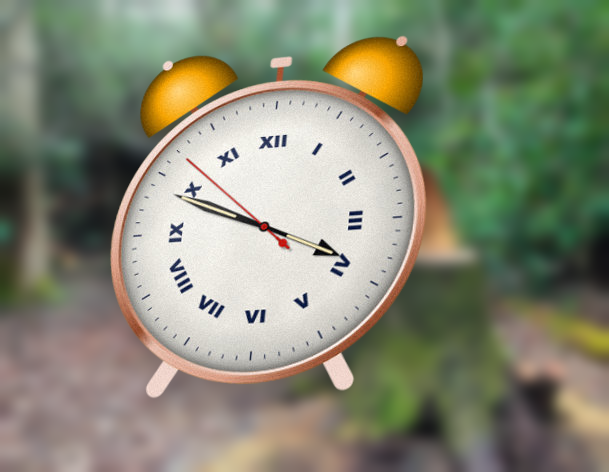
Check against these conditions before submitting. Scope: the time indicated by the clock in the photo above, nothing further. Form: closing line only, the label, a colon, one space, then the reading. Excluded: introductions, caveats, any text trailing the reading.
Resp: 3:48:52
